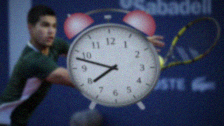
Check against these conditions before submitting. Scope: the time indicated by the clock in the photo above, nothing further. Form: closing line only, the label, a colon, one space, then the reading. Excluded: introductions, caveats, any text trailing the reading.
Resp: 7:48
